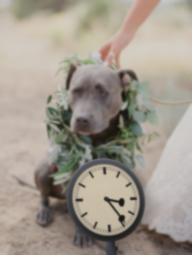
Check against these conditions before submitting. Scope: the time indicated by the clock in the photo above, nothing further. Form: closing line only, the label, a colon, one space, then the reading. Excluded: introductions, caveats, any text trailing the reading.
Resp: 3:24
